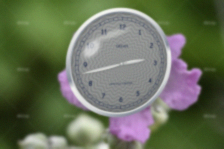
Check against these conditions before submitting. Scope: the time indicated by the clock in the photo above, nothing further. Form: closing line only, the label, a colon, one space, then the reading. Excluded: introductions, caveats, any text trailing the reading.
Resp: 2:43
